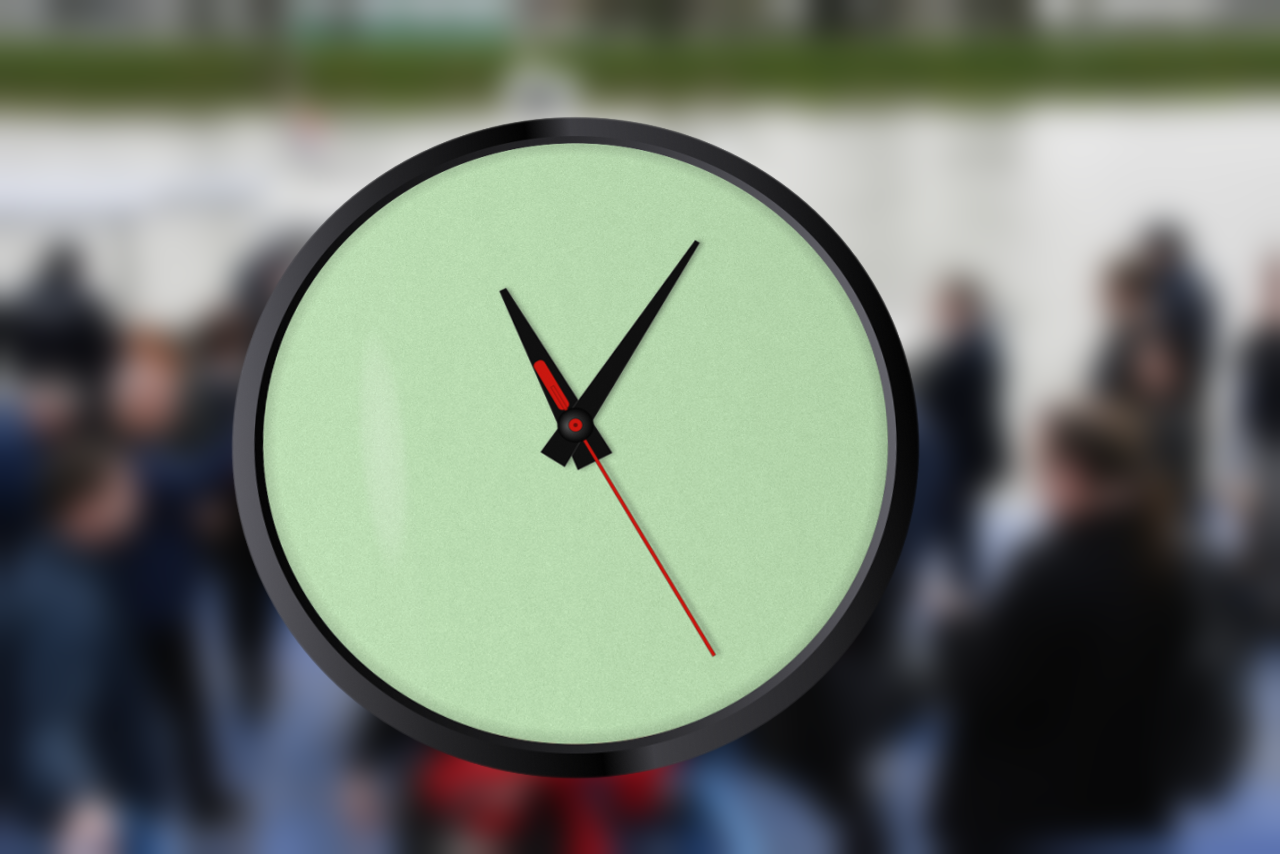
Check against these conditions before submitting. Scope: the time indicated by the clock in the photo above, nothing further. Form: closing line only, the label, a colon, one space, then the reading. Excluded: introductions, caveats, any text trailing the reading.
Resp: 11:05:25
